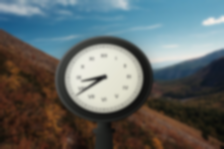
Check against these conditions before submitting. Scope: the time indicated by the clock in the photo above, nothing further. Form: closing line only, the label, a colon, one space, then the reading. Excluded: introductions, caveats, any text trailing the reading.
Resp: 8:39
